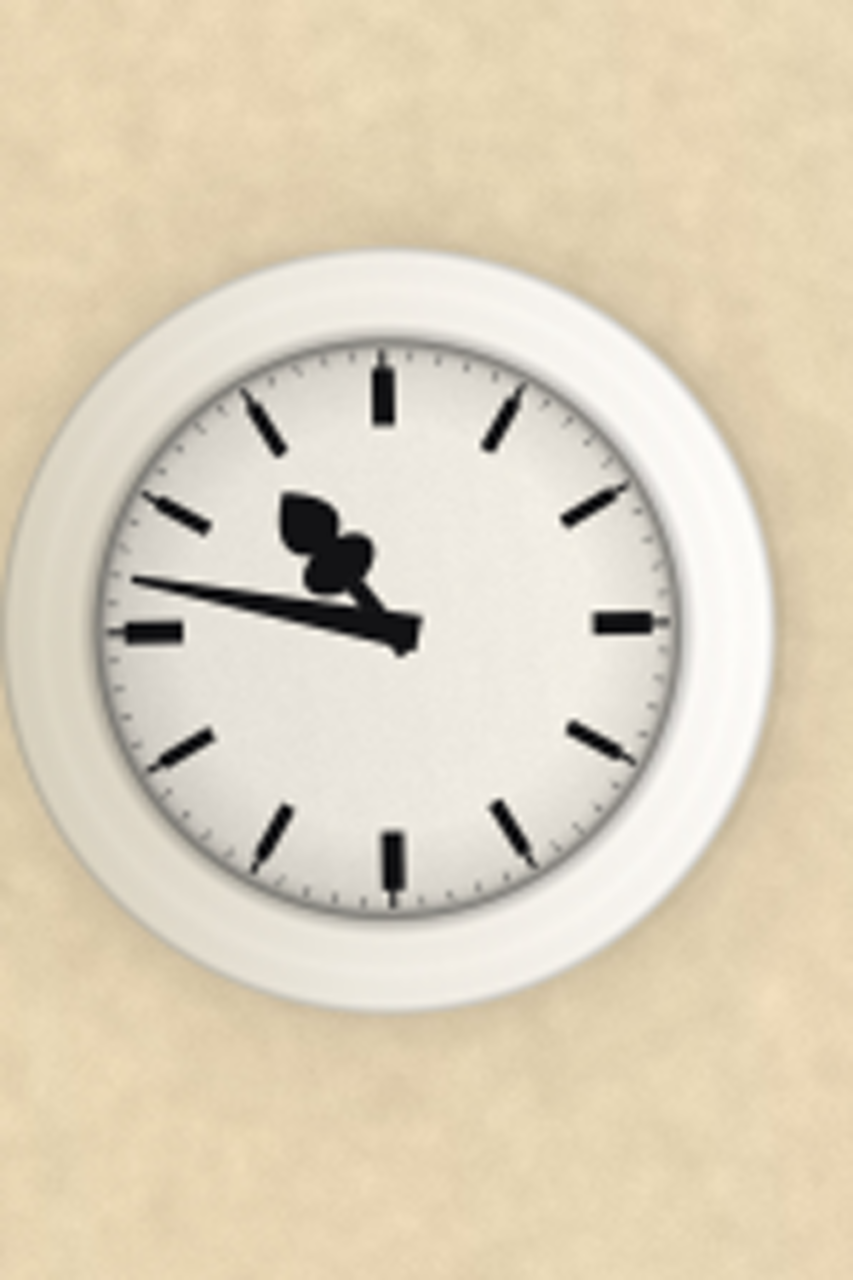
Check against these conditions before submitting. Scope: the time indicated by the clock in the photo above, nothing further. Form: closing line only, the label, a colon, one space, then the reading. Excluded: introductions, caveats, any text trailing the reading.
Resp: 10:47
